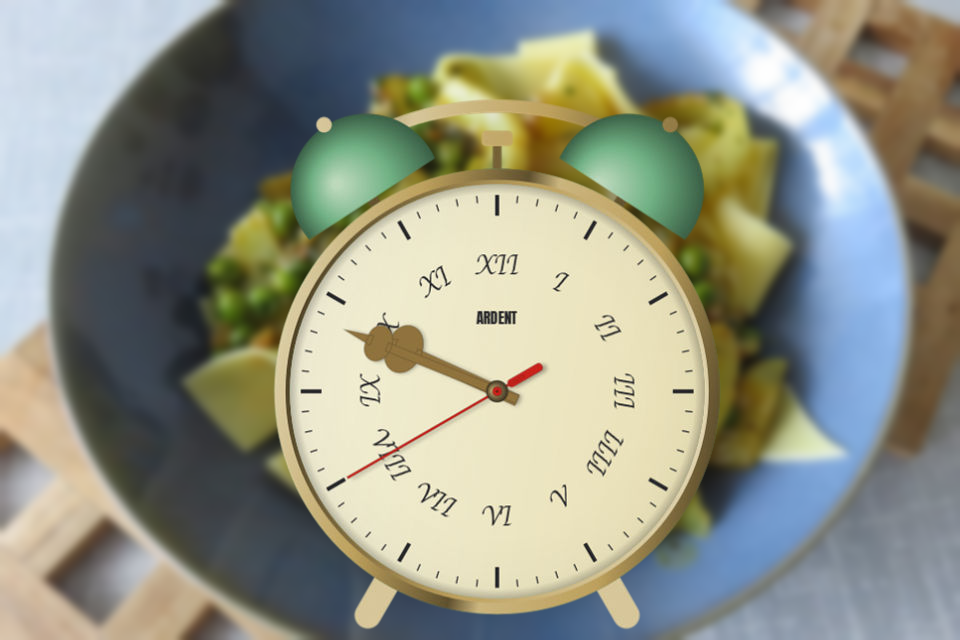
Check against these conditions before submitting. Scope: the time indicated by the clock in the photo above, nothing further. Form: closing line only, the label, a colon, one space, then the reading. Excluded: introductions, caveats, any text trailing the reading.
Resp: 9:48:40
